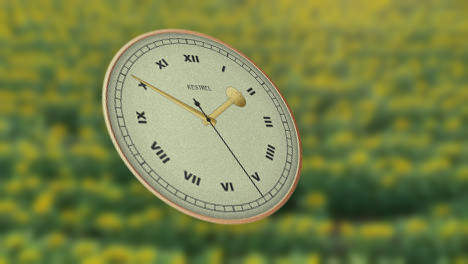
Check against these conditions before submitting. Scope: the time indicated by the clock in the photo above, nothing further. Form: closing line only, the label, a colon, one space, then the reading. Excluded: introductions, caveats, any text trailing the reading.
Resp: 1:50:26
